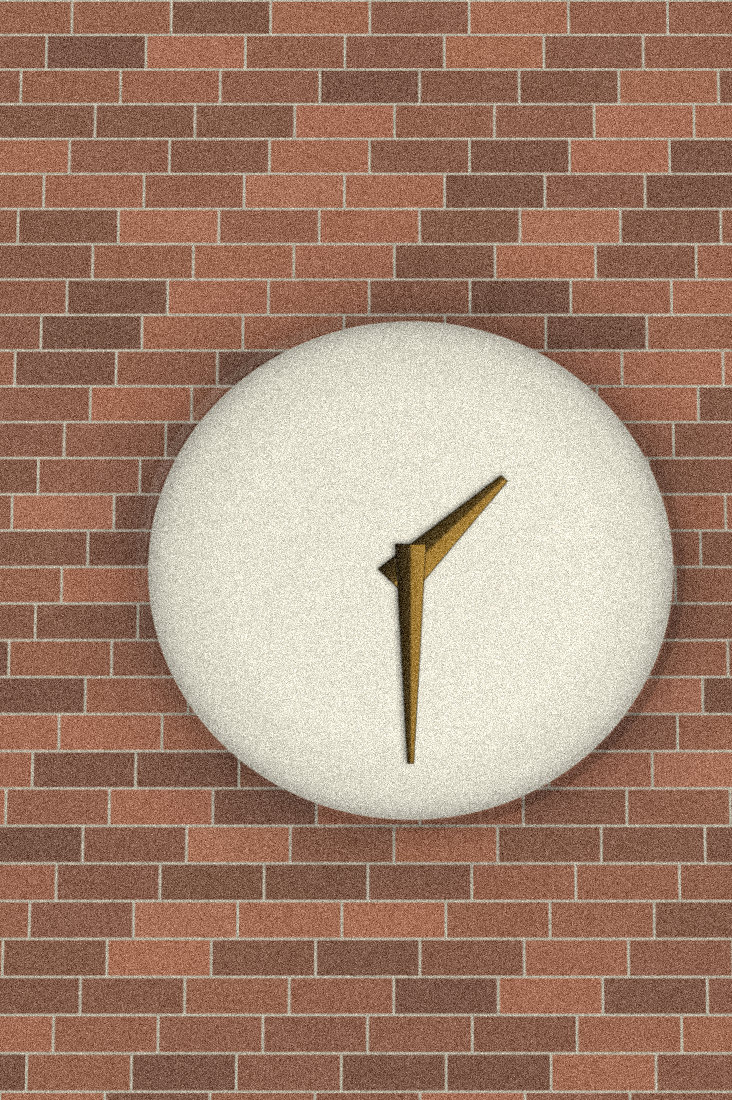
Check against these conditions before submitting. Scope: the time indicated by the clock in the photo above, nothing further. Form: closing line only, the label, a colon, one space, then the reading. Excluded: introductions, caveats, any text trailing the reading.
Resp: 1:30
